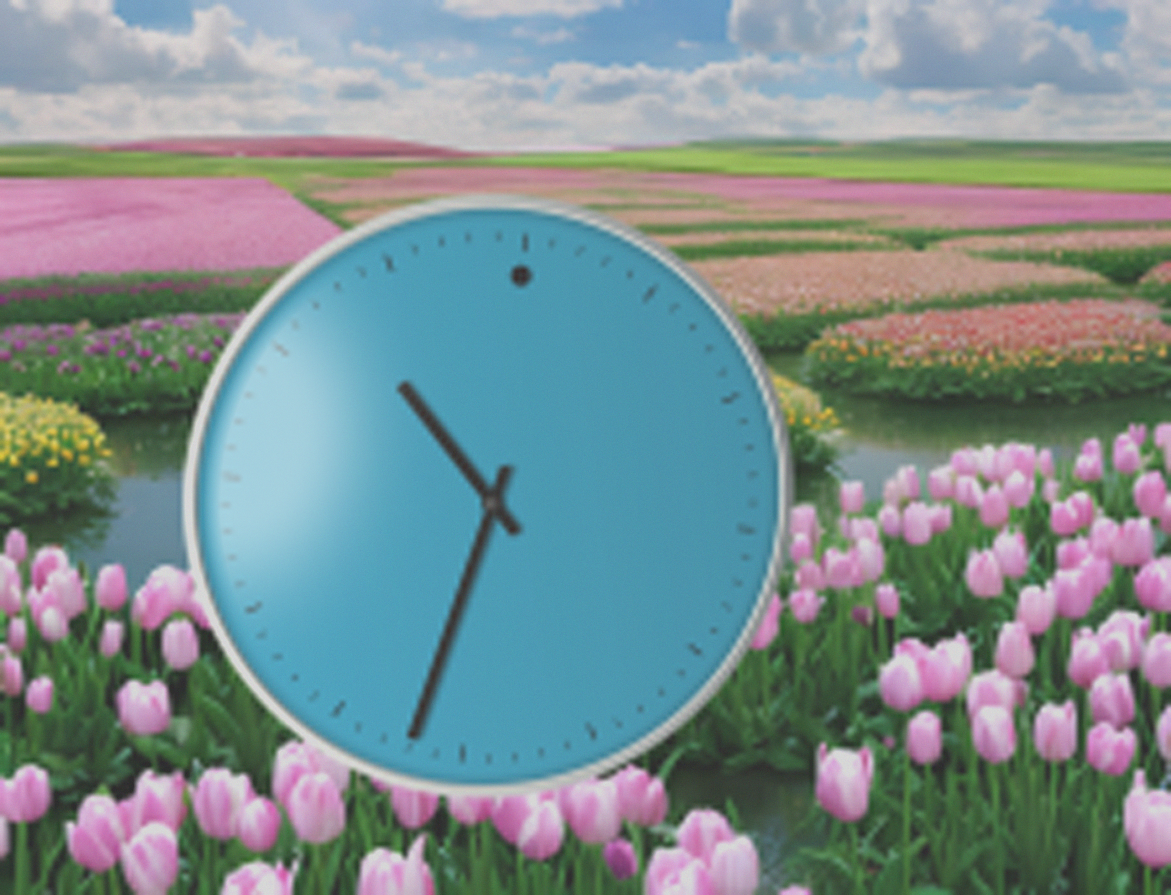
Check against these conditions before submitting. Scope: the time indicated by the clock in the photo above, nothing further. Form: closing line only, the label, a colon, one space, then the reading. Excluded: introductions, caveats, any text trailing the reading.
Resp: 10:32
